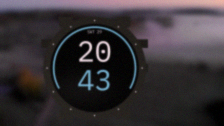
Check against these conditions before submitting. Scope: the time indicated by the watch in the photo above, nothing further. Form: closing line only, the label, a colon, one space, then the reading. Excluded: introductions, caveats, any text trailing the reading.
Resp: 20:43
